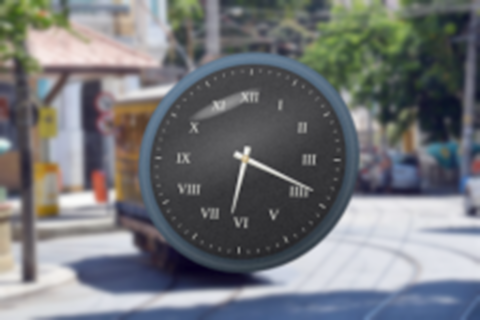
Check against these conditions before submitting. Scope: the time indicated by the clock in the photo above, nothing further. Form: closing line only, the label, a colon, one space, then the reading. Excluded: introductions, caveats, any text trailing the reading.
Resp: 6:19
